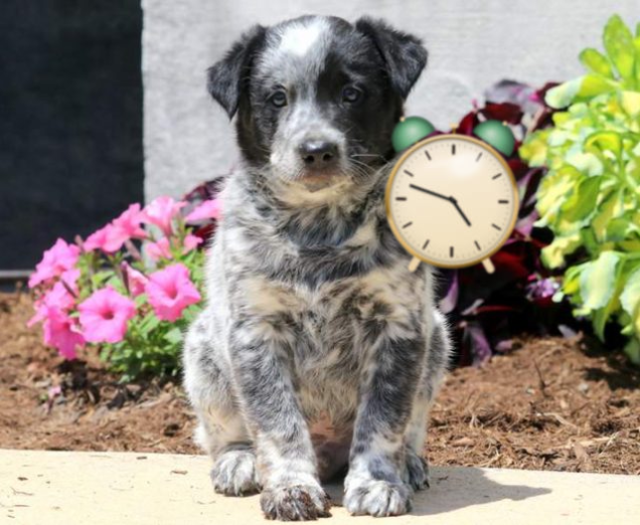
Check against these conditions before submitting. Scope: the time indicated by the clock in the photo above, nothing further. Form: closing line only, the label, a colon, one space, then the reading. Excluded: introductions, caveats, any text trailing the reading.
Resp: 4:48
